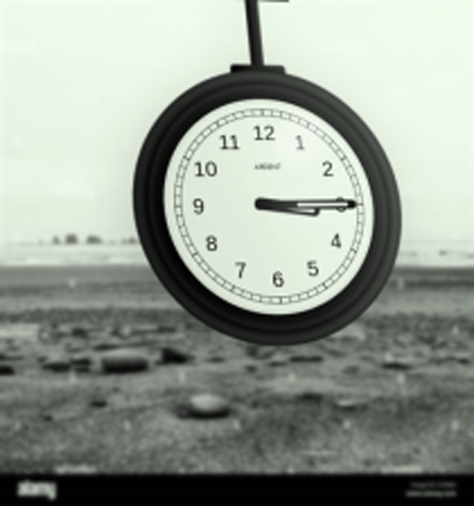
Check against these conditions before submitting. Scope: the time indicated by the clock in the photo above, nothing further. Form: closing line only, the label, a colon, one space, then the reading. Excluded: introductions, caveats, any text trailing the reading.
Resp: 3:15
